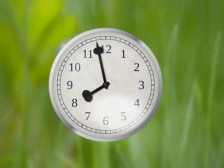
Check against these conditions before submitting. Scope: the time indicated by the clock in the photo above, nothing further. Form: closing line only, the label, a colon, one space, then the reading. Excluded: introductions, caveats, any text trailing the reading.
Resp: 7:58
